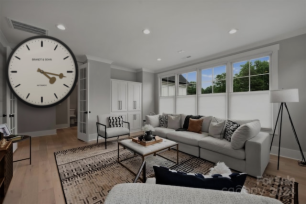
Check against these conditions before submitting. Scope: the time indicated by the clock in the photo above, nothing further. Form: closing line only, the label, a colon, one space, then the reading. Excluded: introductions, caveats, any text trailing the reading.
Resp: 4:17
